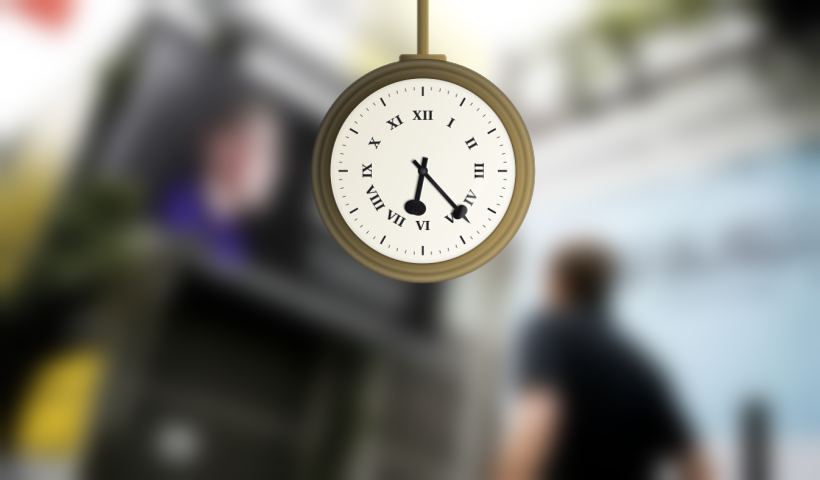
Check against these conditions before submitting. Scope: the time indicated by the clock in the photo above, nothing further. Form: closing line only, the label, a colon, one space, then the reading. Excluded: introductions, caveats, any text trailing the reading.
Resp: 6:23
